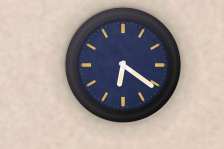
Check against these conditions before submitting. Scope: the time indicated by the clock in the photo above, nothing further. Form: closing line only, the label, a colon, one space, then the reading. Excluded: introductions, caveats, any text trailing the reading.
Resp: 6:21
